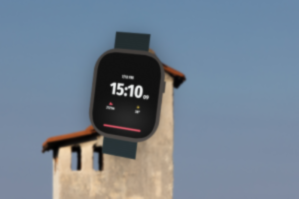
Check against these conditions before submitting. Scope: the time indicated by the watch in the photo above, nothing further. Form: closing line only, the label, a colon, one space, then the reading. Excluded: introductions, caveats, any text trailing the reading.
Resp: 15:10
